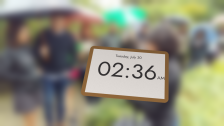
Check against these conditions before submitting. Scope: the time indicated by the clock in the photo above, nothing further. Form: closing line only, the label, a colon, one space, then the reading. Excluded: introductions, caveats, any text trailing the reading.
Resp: 2:36
